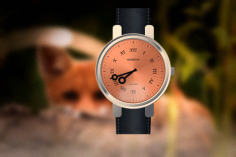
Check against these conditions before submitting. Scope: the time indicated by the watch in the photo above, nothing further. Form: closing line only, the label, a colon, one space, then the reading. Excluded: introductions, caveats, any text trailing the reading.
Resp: 7:42
